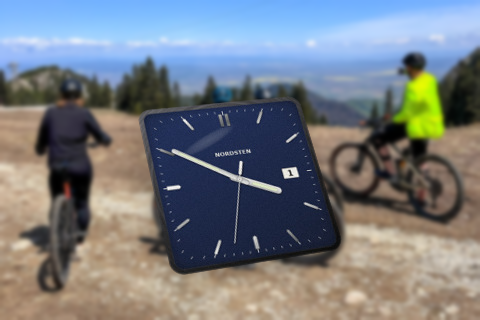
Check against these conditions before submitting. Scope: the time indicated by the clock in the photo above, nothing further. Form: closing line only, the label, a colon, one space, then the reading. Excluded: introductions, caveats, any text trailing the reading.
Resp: 3:50:33
